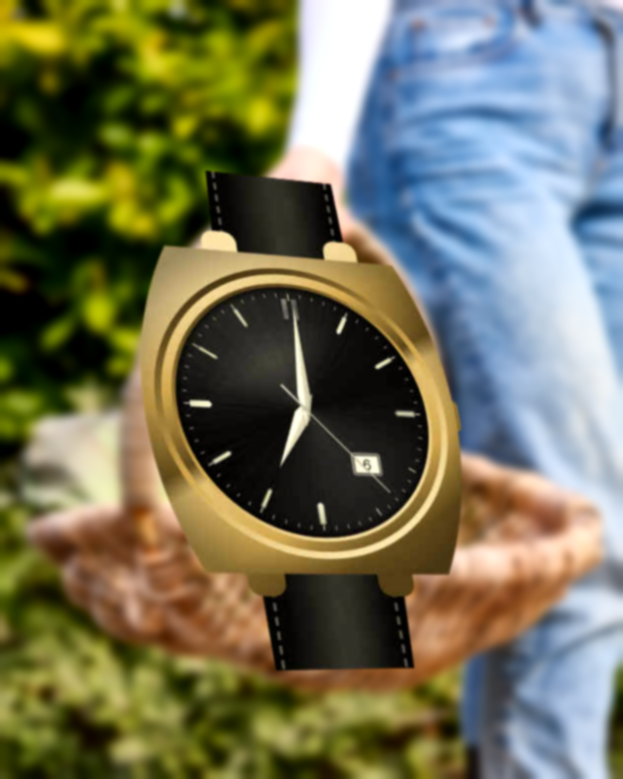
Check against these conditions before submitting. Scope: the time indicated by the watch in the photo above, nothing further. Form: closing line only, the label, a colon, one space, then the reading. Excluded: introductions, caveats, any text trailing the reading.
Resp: 7:00:23
